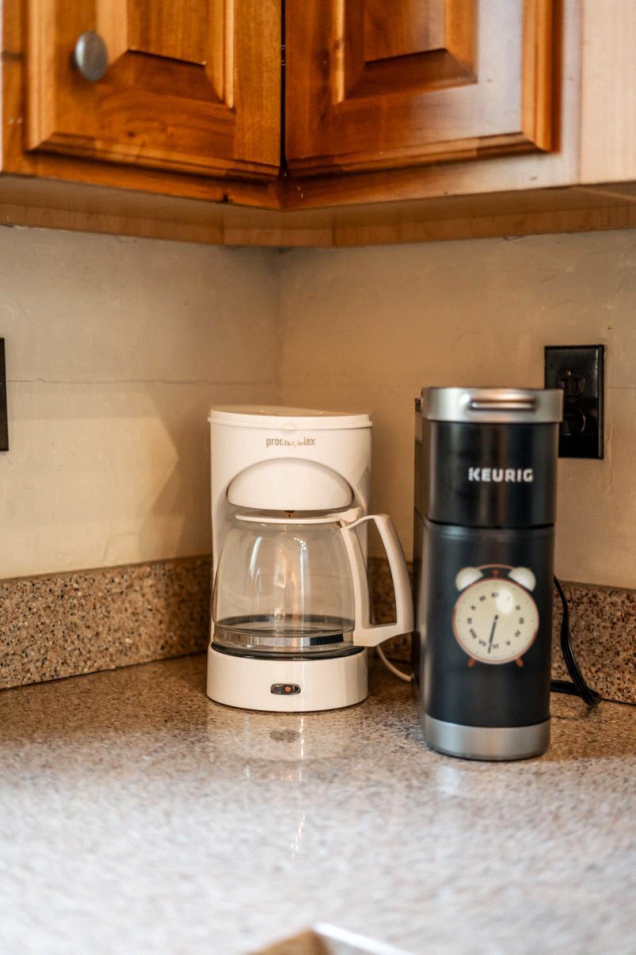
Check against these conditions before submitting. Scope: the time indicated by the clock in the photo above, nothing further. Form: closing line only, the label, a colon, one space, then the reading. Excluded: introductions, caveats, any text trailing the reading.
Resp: 6:32
